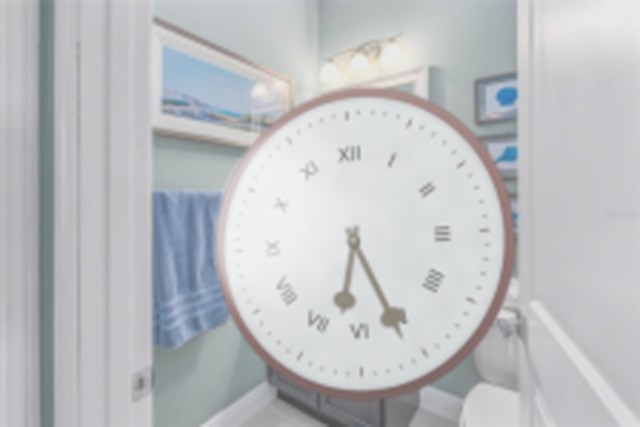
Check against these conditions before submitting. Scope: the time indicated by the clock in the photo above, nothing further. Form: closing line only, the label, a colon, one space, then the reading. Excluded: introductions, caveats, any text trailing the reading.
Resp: 6:26
